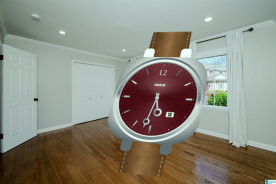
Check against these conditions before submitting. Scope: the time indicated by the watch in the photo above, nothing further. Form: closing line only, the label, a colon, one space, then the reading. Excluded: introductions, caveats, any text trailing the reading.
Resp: 5:32
